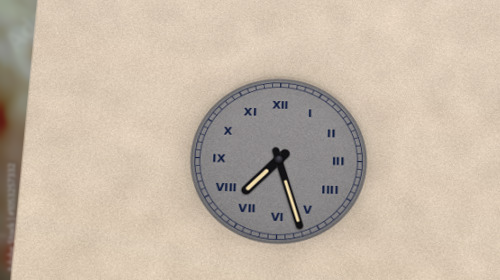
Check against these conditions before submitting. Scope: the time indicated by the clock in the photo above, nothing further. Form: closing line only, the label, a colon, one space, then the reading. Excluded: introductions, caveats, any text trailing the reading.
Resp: 7:27
